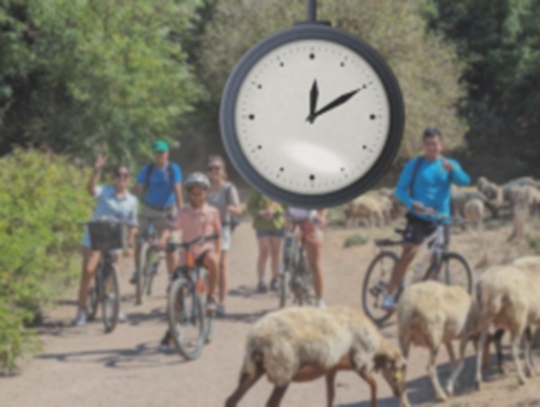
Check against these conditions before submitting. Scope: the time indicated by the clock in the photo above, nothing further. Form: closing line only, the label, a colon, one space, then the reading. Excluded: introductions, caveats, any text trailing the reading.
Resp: 12:10
